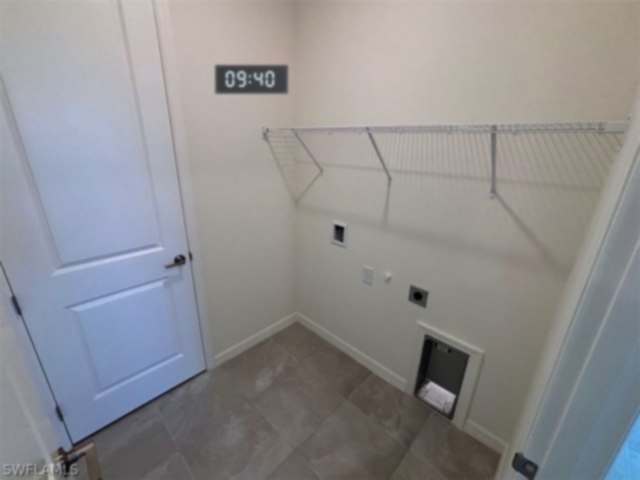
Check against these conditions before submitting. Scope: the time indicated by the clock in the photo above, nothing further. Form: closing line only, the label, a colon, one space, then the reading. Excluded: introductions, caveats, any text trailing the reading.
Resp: 9:40
